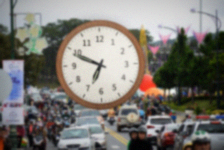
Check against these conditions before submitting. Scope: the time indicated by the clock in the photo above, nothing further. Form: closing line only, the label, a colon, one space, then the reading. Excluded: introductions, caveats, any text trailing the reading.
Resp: 6:49
